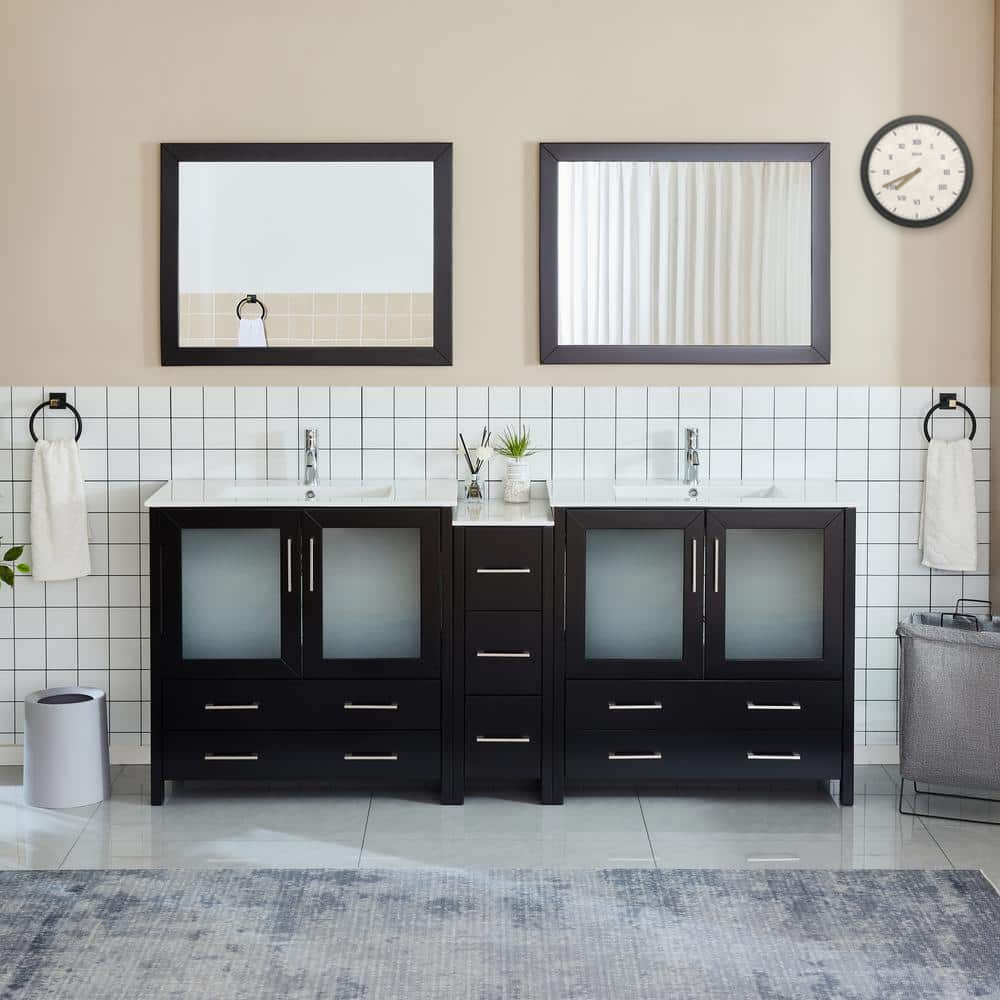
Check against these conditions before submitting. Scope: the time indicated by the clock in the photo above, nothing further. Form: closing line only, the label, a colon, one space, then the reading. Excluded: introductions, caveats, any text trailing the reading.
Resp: 7:41
